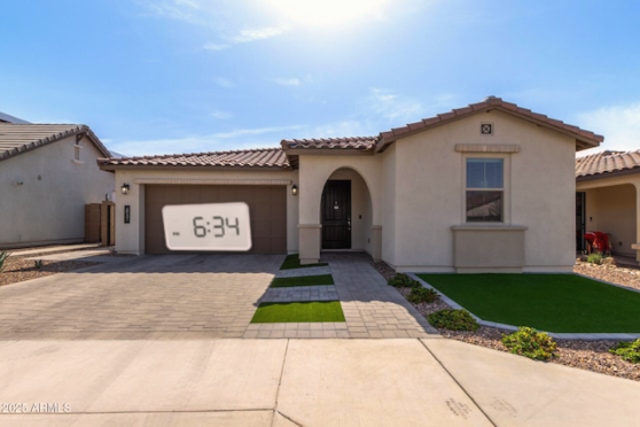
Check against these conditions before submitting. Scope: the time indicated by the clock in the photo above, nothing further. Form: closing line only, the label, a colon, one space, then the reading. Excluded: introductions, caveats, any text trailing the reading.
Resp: 6:34
